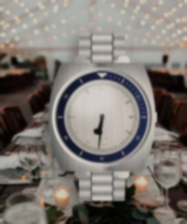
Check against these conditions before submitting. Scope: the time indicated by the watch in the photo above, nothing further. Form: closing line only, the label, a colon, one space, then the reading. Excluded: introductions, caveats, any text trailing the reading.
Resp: 6:31
